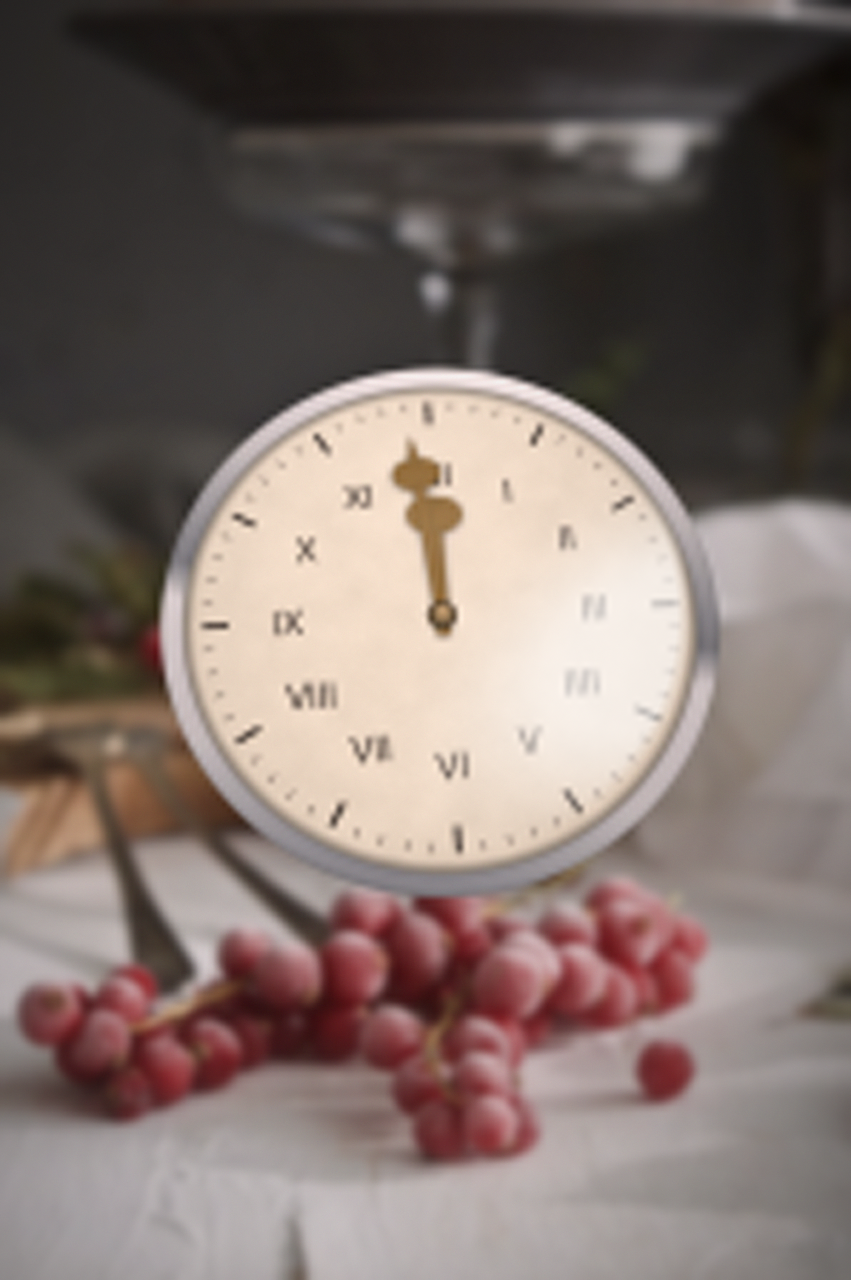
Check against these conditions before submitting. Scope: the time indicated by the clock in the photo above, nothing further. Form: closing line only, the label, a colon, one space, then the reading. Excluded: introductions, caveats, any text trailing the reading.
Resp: 11:59
